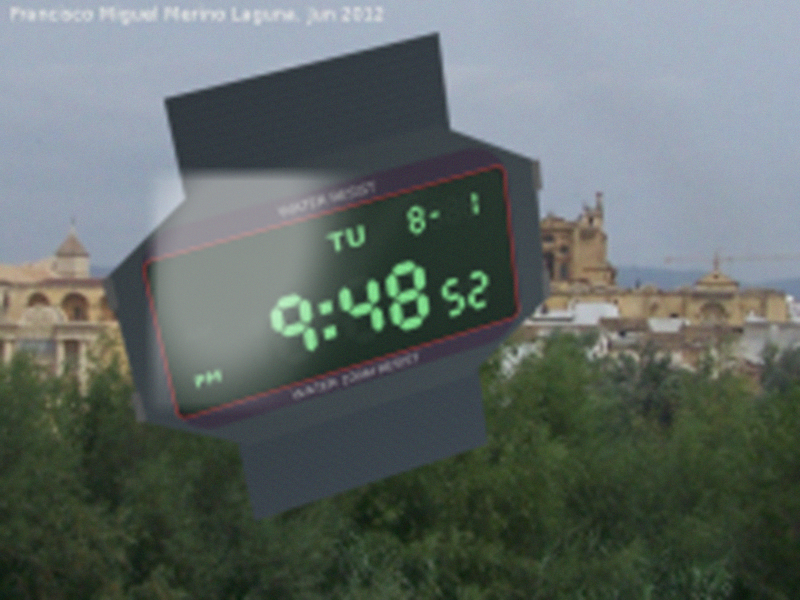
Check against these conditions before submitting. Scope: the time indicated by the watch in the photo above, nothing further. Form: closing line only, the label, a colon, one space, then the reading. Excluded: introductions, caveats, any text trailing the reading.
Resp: 9:48:52
